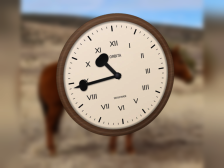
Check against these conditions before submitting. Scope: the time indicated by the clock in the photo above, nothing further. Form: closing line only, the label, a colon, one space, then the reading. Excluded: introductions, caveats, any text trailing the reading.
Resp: 10:44
